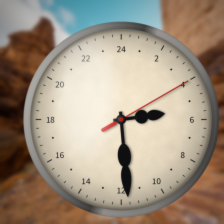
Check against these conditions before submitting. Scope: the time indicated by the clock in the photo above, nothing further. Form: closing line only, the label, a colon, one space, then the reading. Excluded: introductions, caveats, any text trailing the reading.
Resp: 5:29:10
